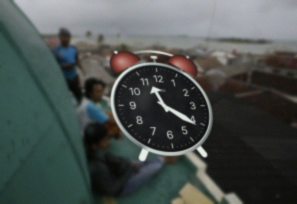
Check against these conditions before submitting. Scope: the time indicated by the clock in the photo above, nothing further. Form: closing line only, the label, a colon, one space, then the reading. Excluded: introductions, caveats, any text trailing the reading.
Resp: 11:21
